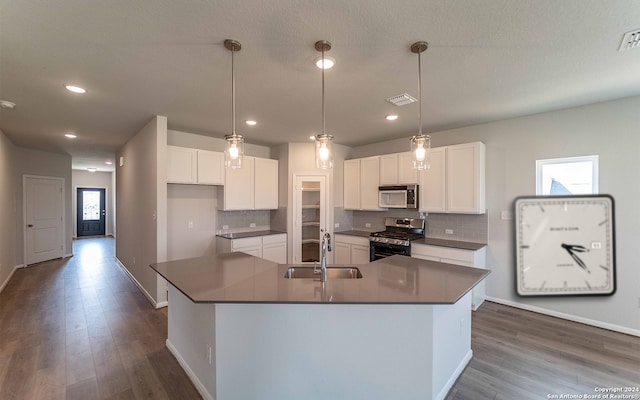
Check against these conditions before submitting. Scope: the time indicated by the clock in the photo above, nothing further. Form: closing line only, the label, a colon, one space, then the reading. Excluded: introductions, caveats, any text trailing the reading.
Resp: 3:23
